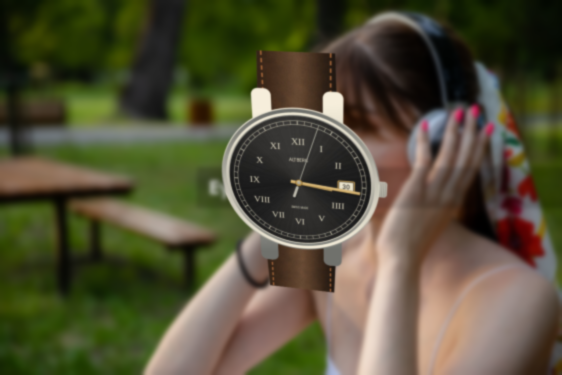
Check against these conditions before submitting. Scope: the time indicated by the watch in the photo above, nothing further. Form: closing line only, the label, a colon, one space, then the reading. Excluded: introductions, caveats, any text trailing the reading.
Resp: 3:16:03
